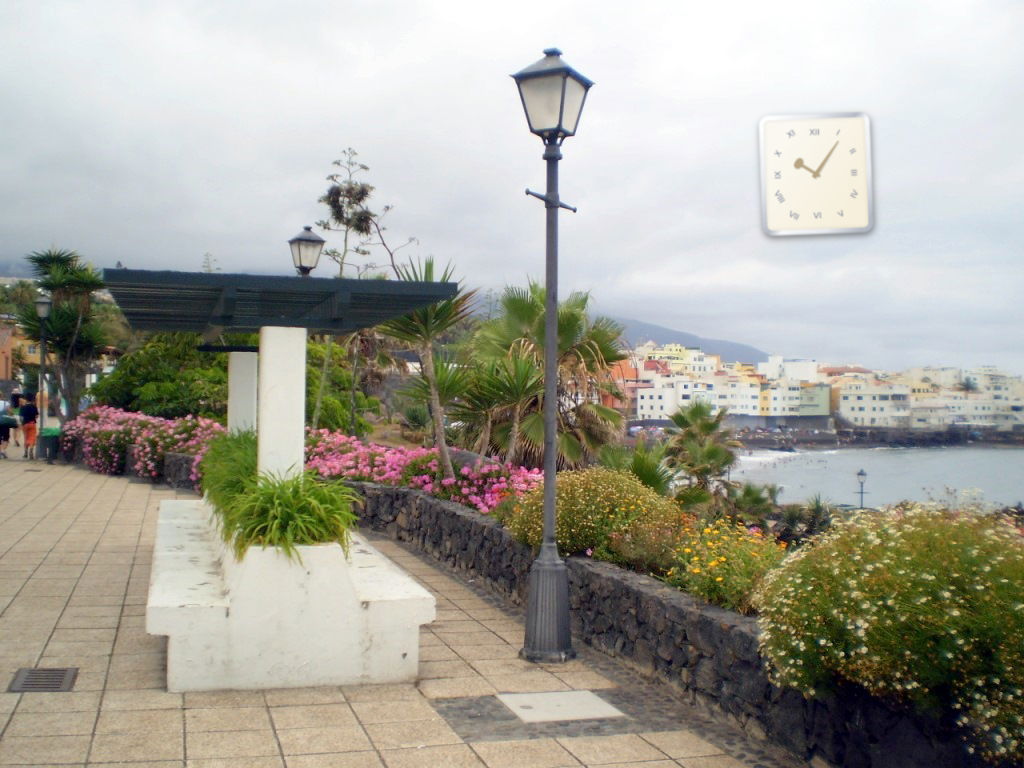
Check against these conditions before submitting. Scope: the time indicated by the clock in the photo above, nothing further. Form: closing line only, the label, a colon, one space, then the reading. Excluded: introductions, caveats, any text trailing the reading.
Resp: 10:06
